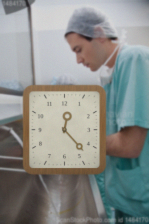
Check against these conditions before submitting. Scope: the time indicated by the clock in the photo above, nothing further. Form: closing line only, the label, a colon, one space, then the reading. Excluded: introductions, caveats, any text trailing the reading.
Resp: 12:23
